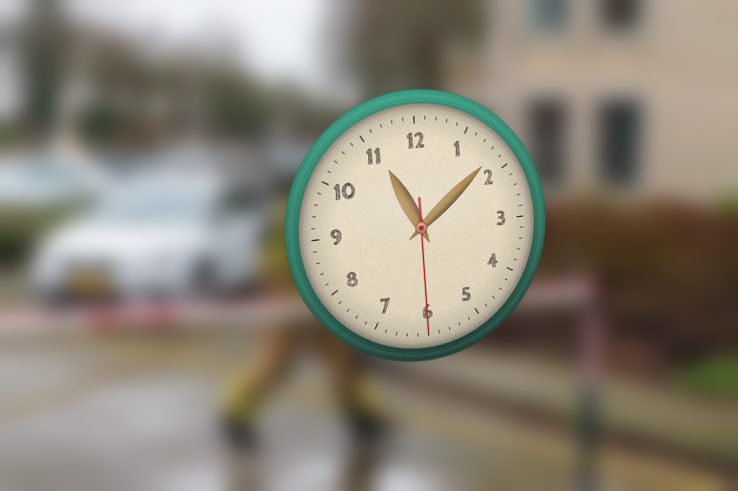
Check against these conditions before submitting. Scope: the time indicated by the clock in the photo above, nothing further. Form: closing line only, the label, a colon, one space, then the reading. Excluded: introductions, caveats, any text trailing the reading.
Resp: 11:08:30
